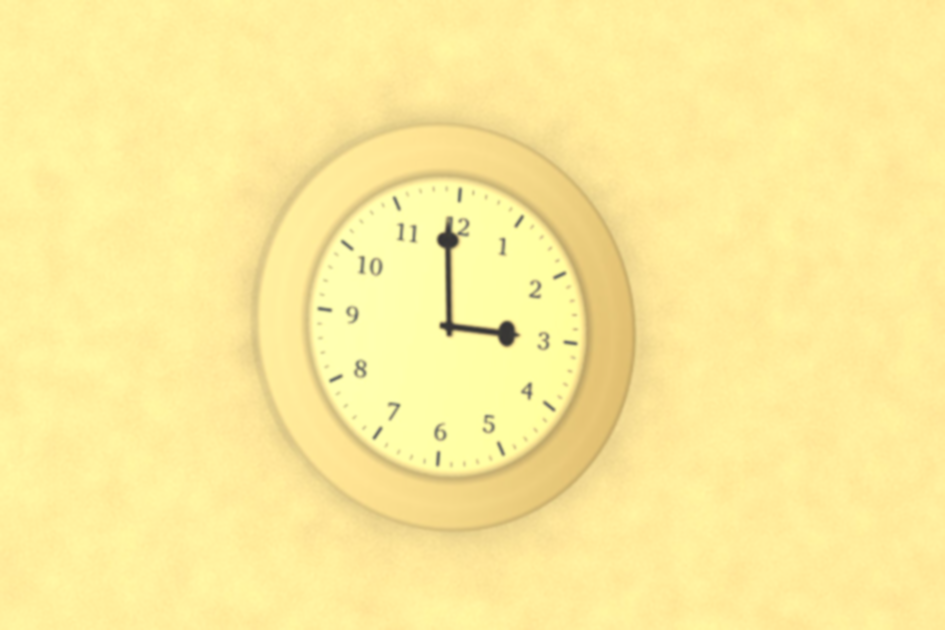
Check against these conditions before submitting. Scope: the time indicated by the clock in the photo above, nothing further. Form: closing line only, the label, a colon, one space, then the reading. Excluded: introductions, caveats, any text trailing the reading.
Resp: 2:59
